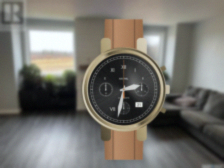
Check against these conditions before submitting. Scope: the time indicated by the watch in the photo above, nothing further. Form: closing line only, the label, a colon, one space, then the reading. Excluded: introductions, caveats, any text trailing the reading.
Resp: 2:32
